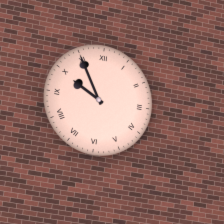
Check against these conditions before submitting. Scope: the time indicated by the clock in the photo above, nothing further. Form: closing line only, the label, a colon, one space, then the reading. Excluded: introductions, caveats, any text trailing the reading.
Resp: 9:55
